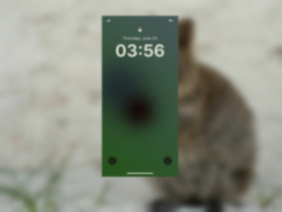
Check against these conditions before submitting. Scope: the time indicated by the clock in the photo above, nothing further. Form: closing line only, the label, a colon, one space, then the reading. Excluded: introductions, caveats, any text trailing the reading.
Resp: 3:56
